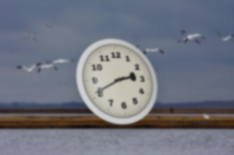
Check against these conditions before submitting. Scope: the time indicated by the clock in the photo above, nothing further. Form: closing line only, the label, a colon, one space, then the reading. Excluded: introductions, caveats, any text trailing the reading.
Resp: 2:41
